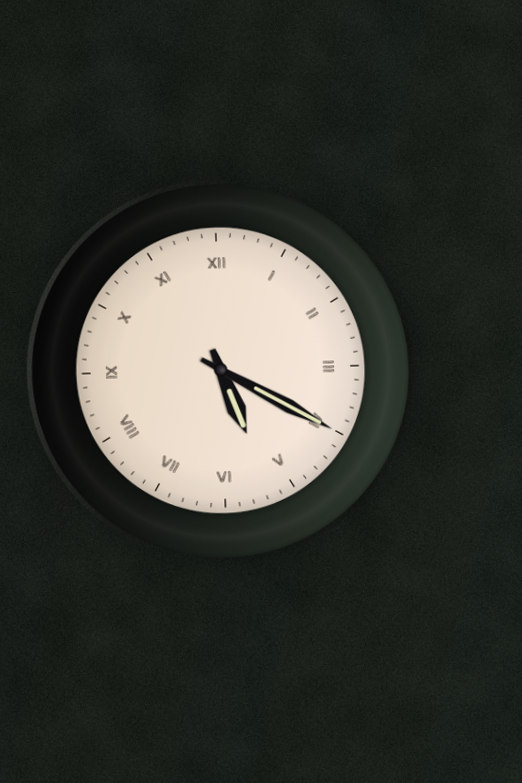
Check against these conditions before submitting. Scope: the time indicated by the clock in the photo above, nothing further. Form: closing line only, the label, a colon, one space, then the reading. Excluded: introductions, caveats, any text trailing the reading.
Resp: 5:20
